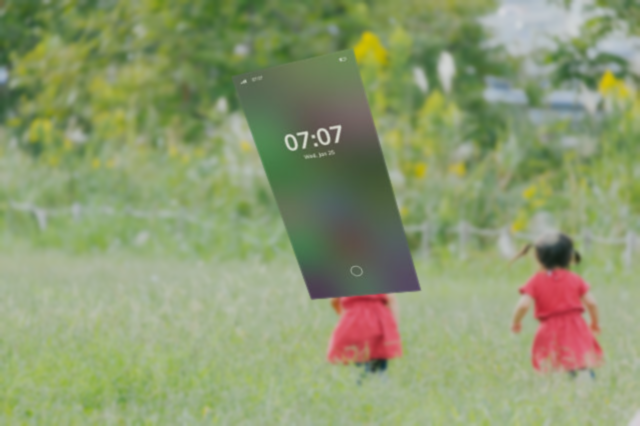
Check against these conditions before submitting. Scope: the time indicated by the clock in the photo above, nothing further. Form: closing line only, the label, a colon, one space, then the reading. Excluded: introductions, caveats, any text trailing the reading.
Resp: 7:07
